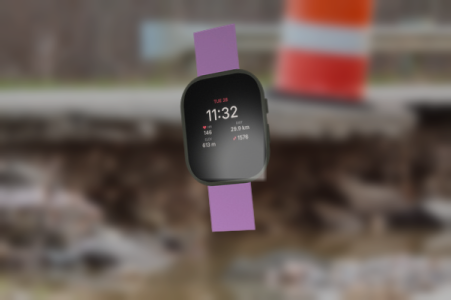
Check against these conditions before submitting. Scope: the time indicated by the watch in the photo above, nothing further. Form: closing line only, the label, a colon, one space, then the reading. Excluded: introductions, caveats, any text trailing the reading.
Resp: 11:32
